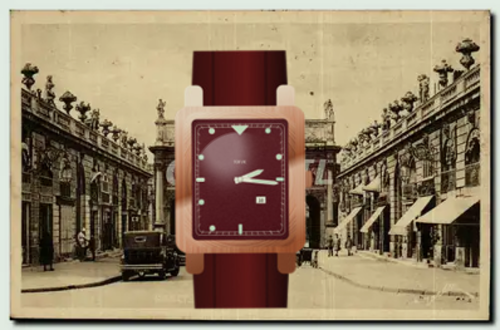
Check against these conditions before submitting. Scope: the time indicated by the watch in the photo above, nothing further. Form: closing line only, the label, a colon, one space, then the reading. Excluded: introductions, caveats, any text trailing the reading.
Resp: 2:16
